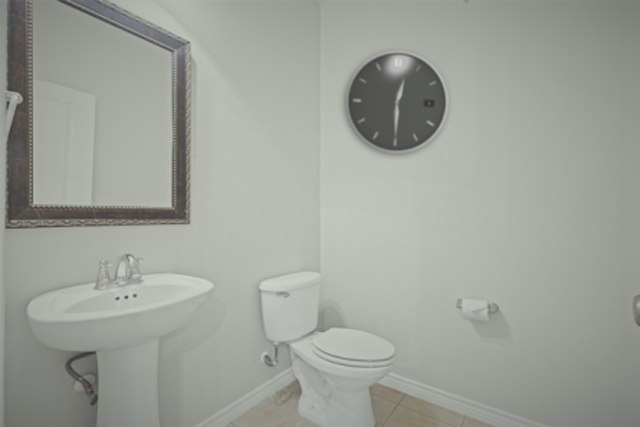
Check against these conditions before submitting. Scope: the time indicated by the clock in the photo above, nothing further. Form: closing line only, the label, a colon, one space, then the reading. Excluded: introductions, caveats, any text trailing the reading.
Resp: 12:30
